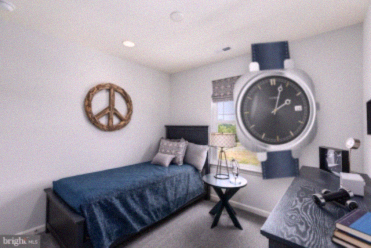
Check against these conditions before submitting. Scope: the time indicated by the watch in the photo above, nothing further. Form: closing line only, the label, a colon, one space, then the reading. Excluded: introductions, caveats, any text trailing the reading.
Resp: 2:03
